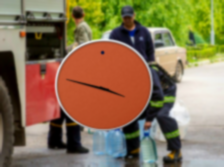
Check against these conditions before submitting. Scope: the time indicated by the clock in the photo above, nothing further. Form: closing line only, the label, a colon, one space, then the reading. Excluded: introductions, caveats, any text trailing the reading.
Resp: 3:48
